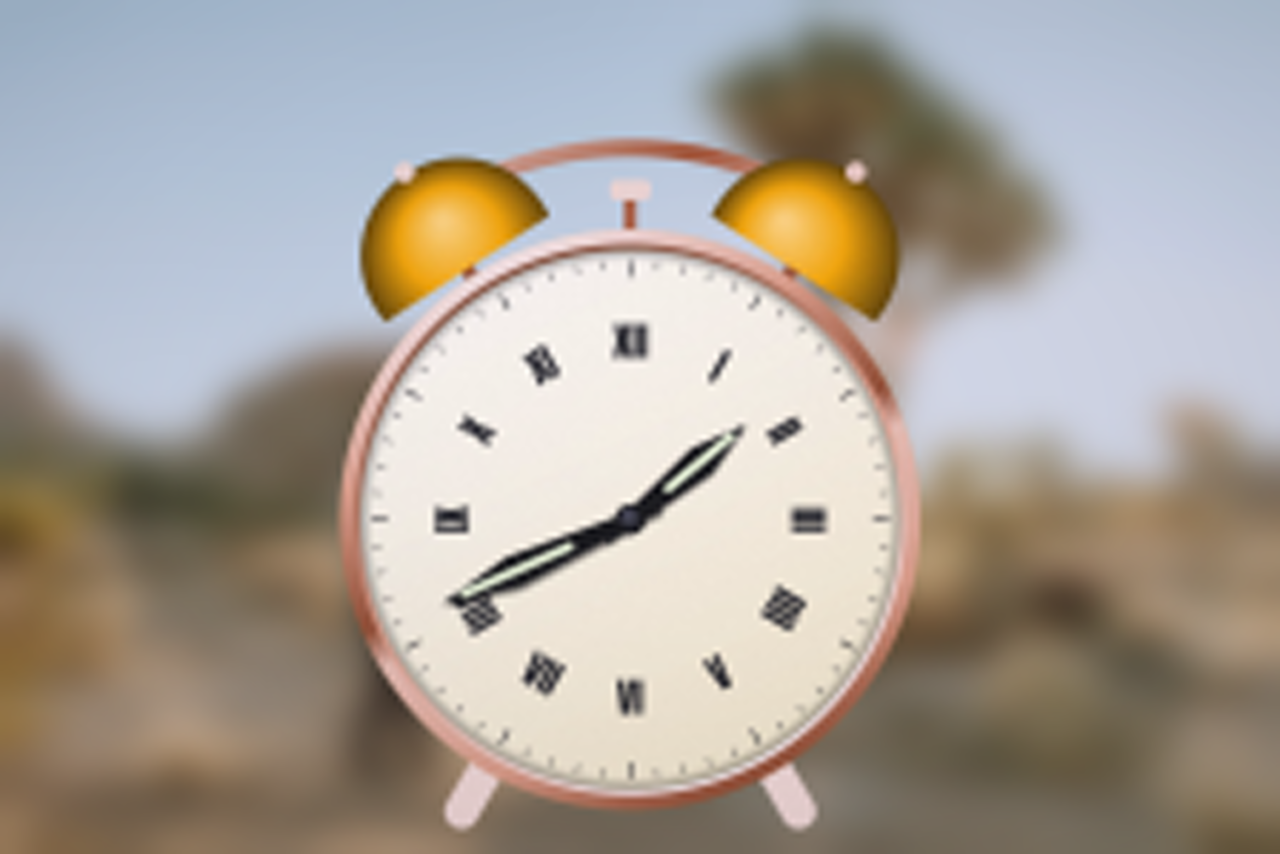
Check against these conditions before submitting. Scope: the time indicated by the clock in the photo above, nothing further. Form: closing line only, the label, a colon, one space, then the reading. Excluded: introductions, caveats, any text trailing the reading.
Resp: 1:41
